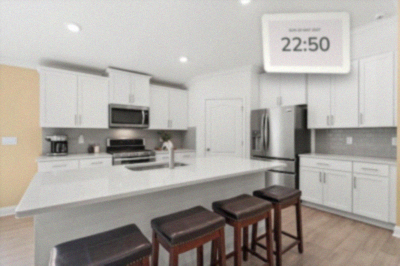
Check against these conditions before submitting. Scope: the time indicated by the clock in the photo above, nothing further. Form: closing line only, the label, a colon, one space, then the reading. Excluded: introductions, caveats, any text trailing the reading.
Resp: 22:50
